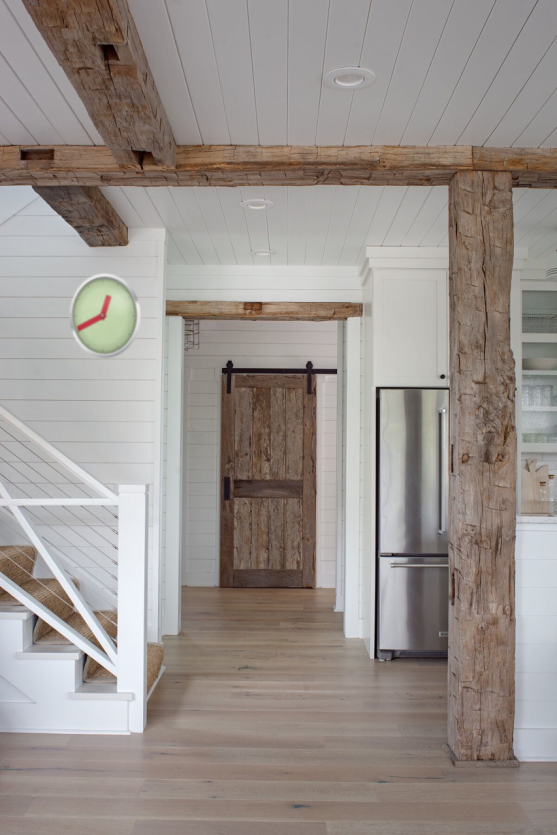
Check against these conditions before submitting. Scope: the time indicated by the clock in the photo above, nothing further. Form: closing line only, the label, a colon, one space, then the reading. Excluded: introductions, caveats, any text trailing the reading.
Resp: 12:41
